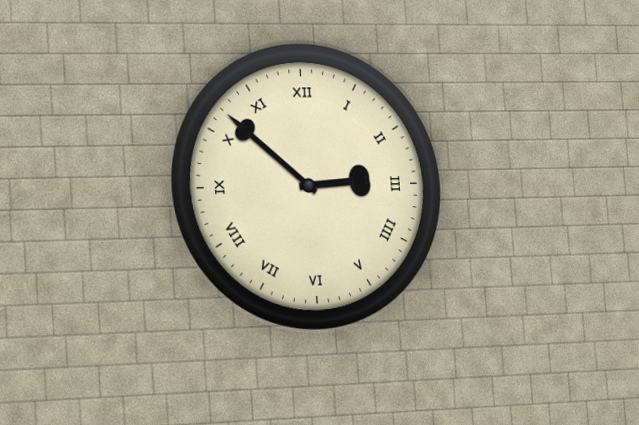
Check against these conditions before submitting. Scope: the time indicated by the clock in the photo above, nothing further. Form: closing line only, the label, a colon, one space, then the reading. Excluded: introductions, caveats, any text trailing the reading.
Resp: 2:52
